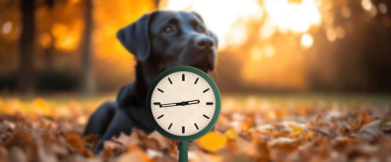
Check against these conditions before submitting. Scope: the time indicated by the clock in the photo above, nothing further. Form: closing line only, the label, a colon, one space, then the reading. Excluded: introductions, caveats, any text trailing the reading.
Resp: 2:44
